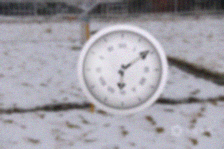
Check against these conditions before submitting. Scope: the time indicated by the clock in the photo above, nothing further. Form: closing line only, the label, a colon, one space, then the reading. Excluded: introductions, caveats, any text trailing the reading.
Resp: 6:09
